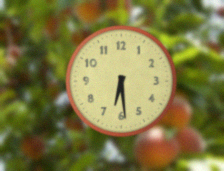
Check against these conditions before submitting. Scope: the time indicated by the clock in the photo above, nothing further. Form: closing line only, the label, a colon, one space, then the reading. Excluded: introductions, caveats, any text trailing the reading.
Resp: 6:29
